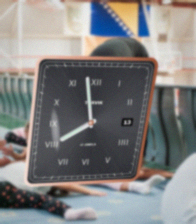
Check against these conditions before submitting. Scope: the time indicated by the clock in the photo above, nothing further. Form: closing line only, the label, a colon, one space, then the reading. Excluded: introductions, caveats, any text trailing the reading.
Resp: 7:58
